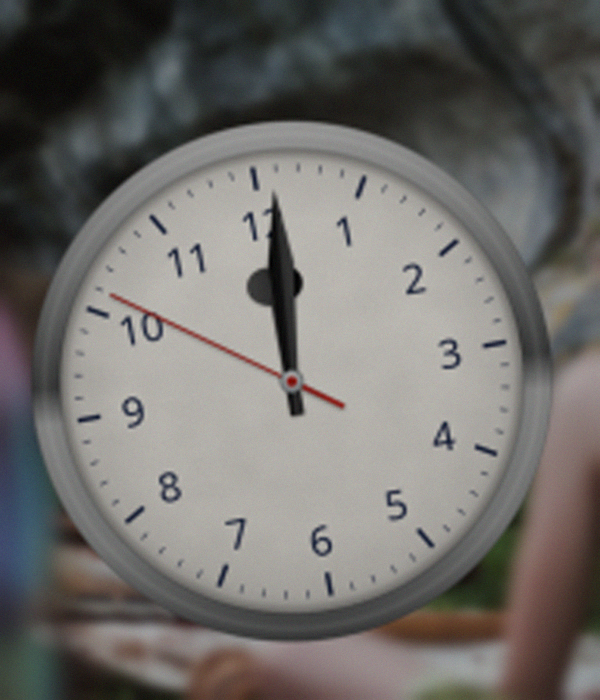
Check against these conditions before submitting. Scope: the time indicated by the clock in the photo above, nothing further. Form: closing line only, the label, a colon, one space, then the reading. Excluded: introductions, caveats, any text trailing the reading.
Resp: 12:00:51
